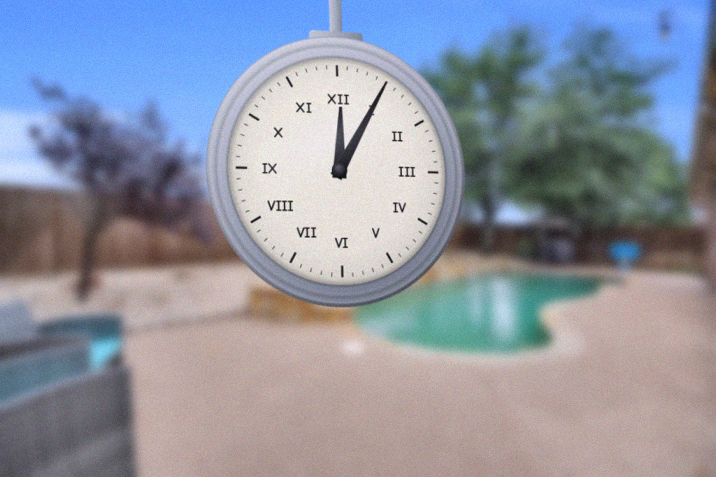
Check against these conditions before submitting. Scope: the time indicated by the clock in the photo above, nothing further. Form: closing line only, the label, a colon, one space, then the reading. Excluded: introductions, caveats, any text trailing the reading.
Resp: 12:05
